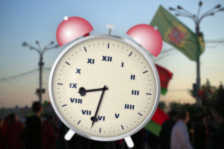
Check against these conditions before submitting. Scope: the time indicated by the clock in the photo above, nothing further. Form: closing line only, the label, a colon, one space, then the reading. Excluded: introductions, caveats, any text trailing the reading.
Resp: 8:32
